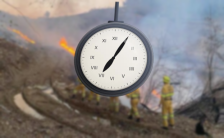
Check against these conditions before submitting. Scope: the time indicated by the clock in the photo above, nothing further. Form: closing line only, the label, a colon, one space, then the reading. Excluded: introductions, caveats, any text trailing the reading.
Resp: 7:05
